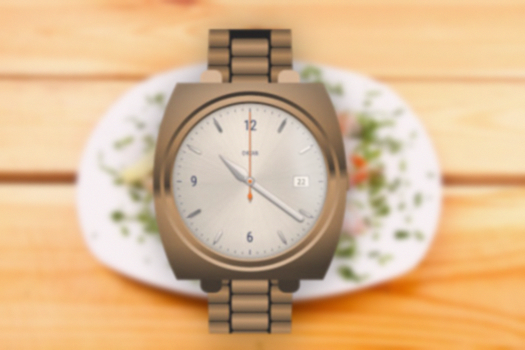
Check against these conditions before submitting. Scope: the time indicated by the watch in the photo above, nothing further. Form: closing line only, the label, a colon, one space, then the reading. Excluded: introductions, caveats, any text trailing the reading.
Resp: 10:21:00
